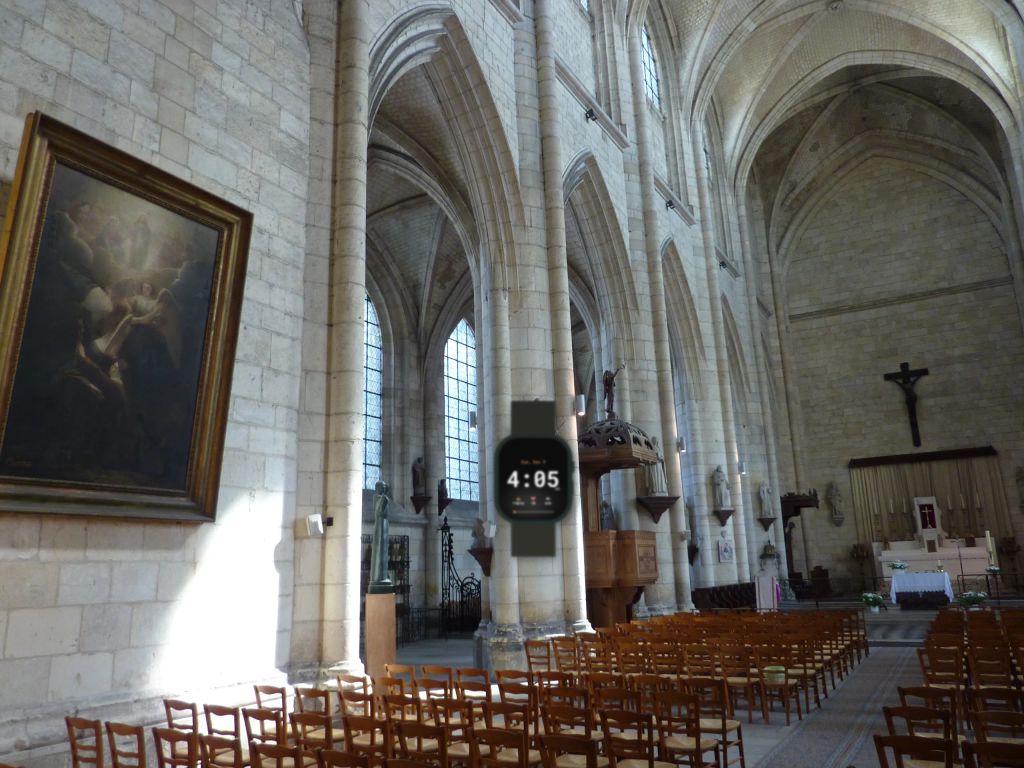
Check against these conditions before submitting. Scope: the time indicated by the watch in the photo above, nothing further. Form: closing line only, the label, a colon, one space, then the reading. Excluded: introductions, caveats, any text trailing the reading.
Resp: 4:05
